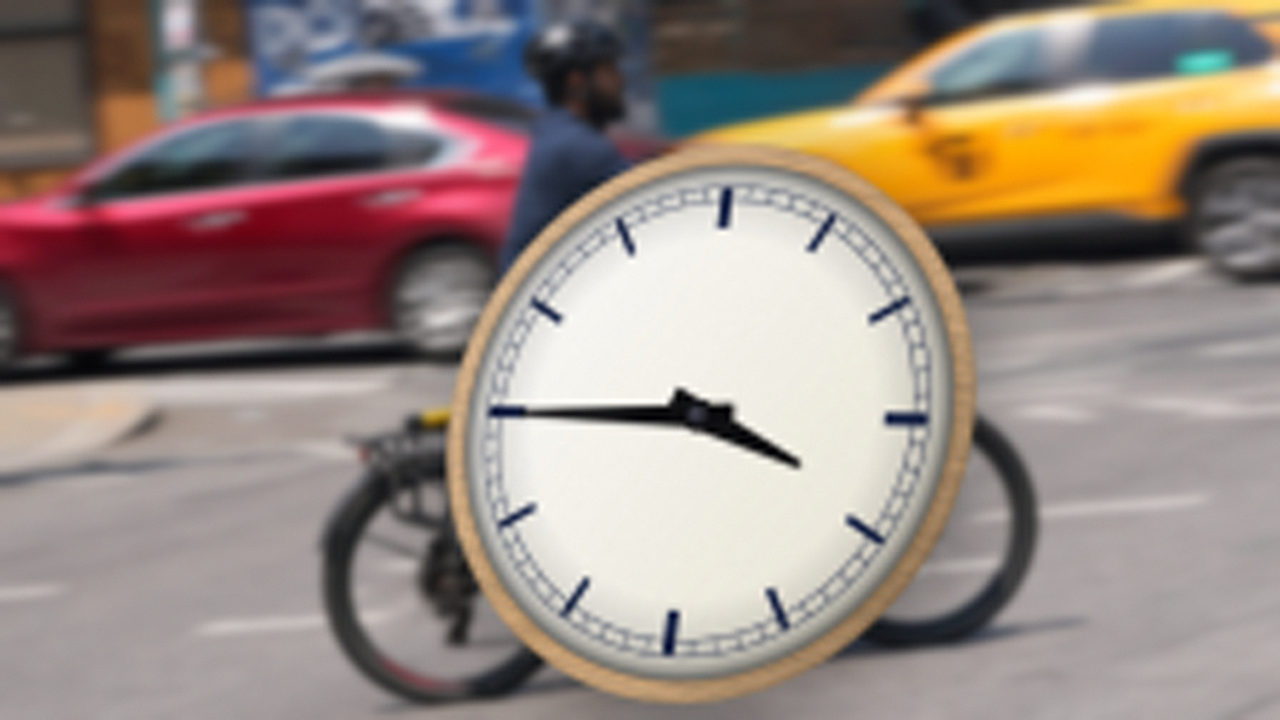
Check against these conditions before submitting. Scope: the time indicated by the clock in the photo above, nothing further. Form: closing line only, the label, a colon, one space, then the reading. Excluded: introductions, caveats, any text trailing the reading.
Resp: 3:45
